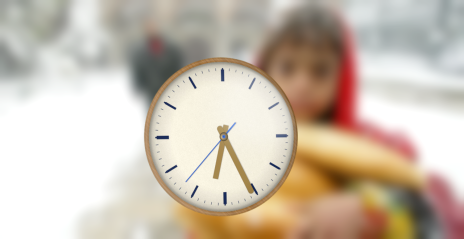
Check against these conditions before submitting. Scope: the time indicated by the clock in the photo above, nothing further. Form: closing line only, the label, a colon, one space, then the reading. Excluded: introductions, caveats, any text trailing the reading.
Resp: 6:25:37
